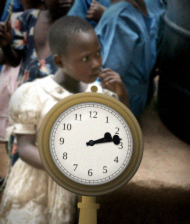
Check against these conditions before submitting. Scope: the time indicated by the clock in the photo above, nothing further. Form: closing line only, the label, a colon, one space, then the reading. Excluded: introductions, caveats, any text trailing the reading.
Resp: 2:13
